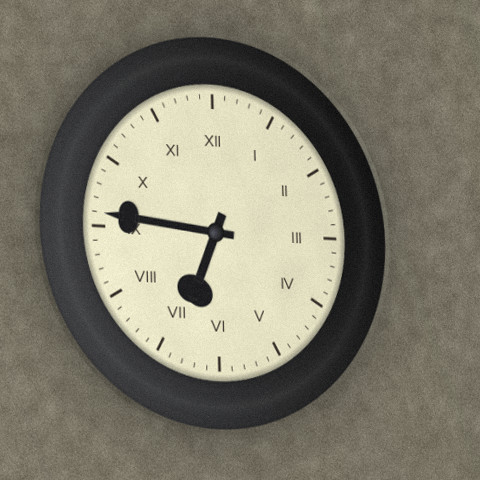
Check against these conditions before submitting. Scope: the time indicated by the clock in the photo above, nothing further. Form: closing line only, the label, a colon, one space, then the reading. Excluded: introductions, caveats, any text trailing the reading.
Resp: 6:46
